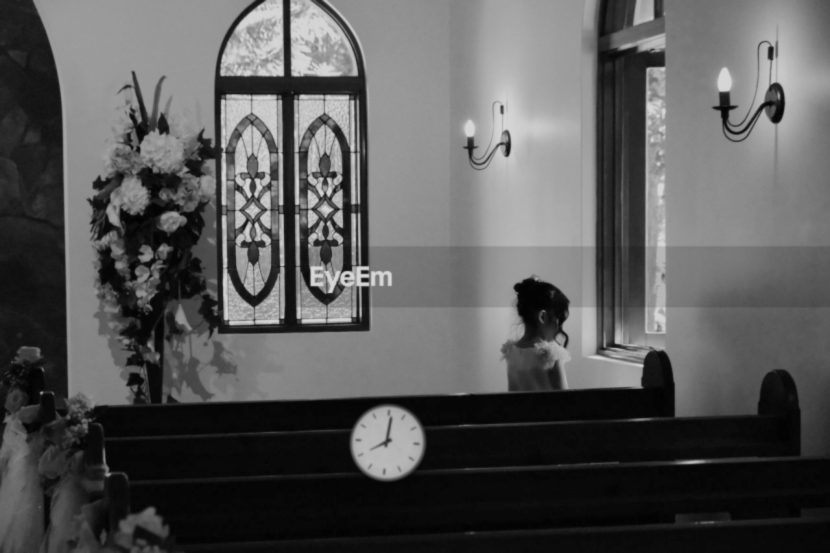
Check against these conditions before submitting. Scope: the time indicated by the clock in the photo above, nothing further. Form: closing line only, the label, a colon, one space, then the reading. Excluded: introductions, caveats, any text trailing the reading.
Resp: 8:01
